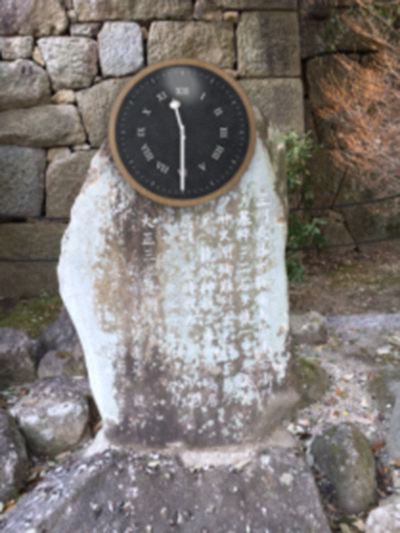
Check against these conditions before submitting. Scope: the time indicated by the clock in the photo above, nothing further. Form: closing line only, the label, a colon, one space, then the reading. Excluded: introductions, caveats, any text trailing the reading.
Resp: 11:30
